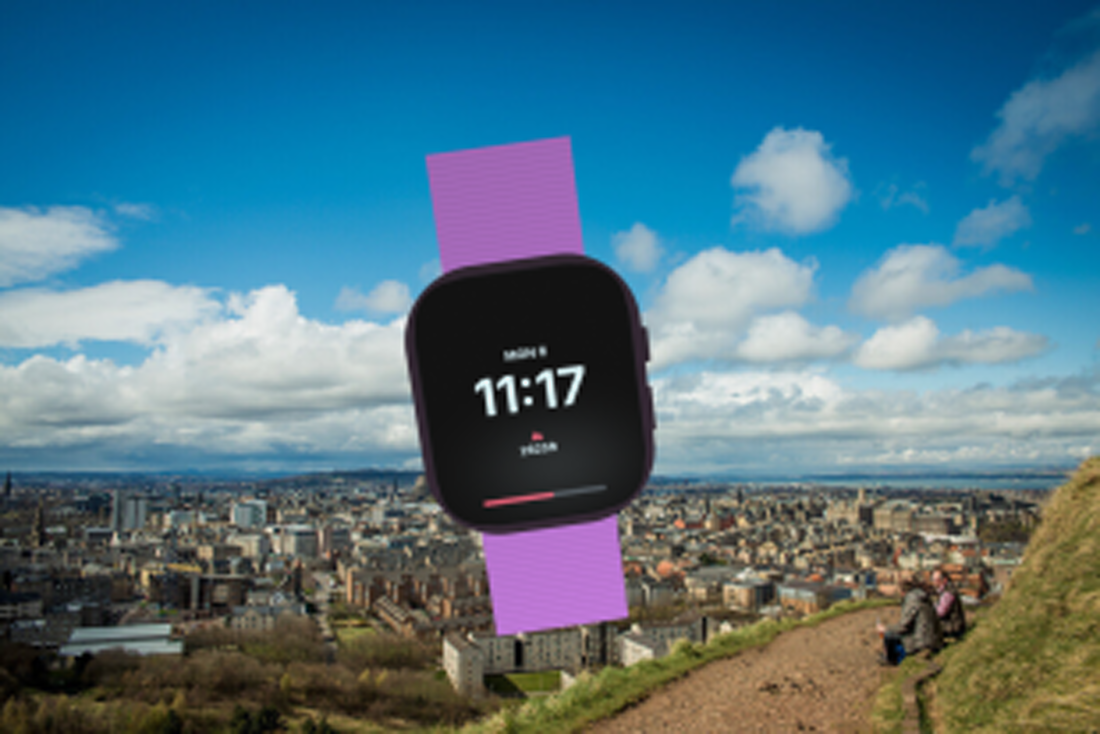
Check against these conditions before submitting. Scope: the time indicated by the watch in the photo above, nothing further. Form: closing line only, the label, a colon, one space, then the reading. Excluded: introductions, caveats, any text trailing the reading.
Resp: 11:17
